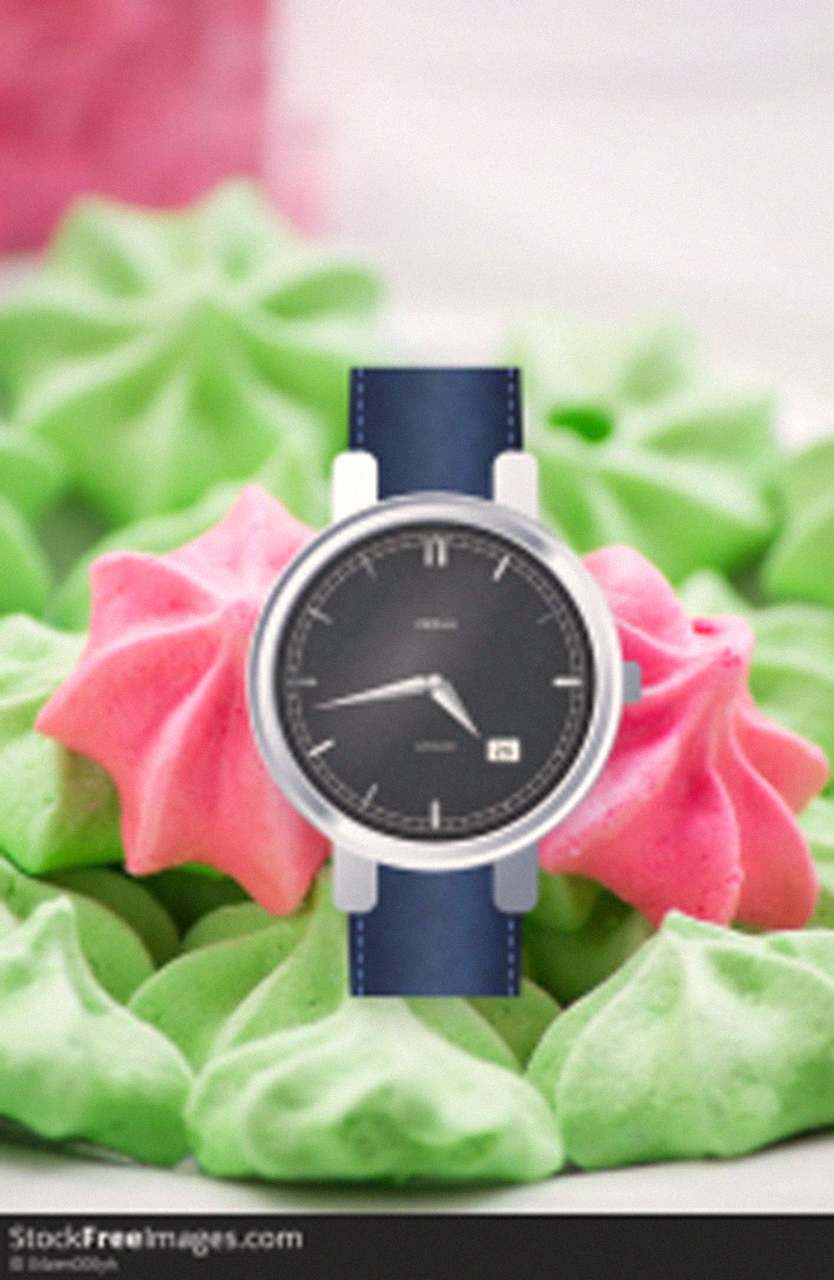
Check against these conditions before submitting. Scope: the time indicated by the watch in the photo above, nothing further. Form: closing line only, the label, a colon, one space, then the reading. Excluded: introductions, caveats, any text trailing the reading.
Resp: 4:43
